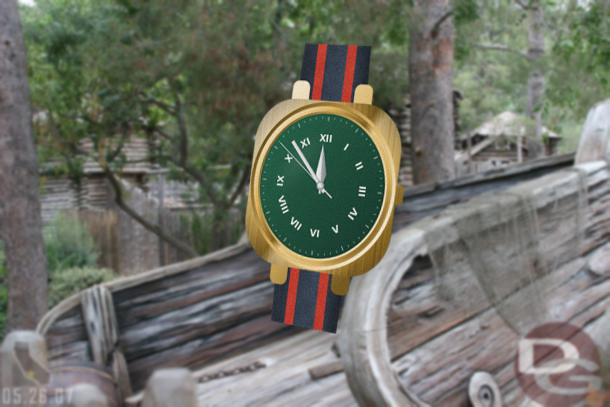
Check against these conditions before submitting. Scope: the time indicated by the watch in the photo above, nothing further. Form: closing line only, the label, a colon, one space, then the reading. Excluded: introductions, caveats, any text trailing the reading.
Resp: 11:52:51
